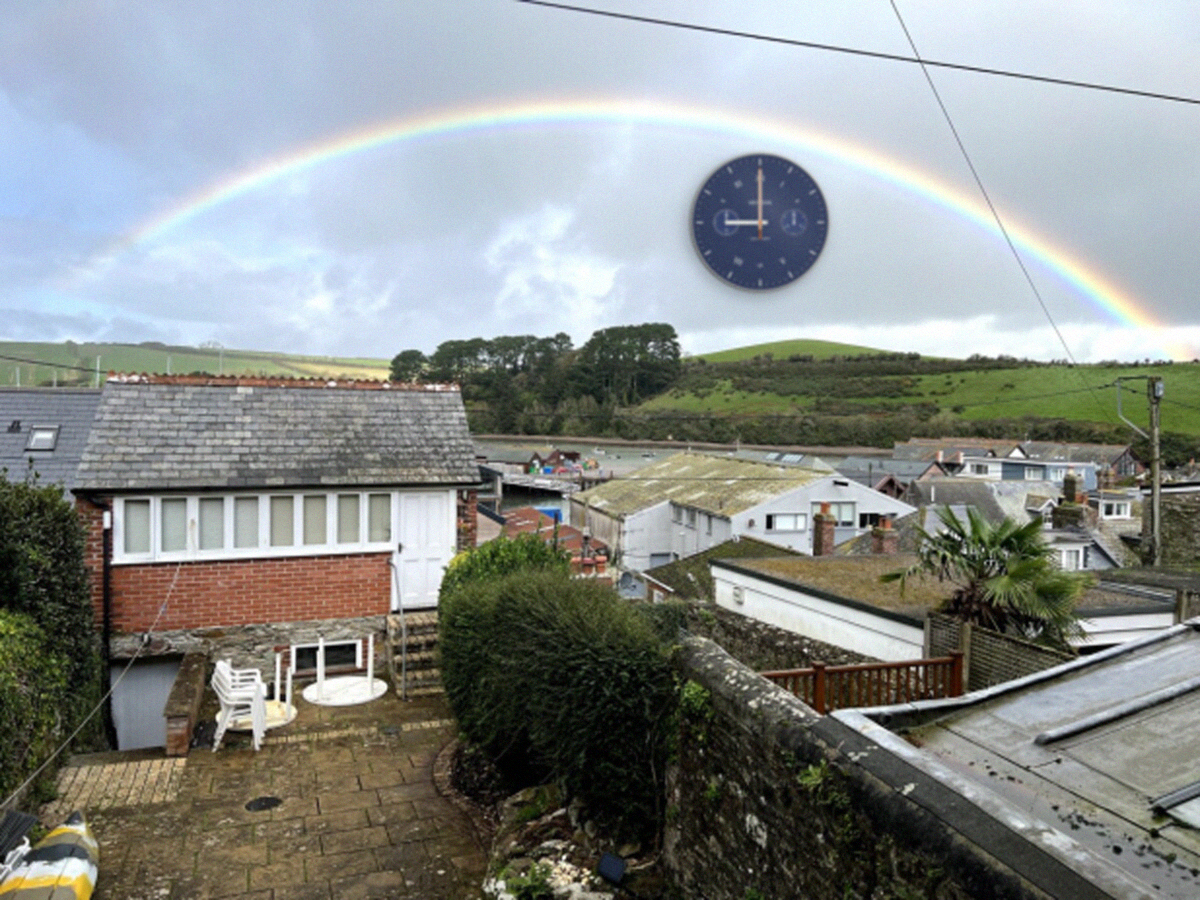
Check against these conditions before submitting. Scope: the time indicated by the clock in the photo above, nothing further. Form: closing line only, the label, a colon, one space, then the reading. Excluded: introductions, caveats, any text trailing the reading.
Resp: 9:00
